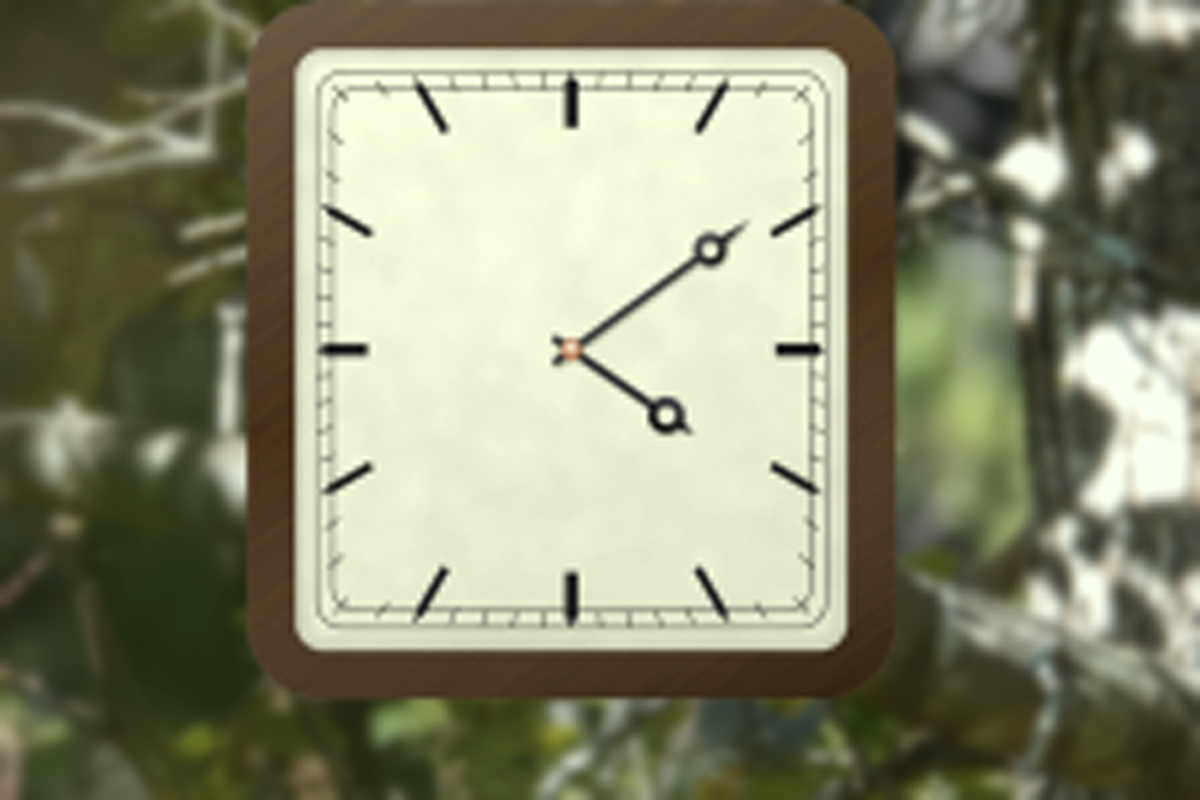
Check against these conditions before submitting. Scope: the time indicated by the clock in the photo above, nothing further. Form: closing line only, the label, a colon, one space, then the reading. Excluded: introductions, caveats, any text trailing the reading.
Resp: 4:09
